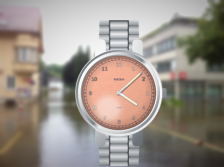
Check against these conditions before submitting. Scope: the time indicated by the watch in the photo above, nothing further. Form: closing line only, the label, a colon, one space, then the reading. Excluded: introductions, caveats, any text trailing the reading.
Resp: 4:08
